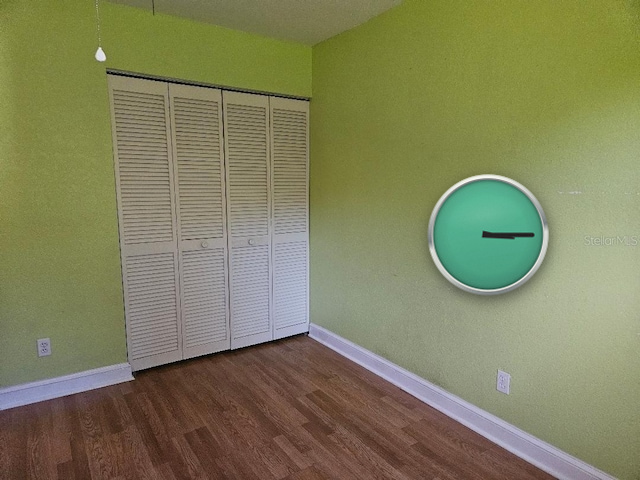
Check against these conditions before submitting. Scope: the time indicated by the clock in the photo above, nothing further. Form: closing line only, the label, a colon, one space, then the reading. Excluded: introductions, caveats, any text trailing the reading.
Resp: 3:15
